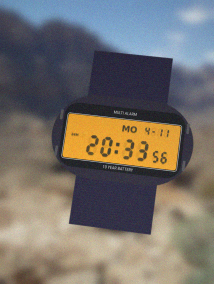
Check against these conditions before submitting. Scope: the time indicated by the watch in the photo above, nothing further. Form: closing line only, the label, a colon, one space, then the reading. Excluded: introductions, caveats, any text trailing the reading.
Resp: 20:33:56
